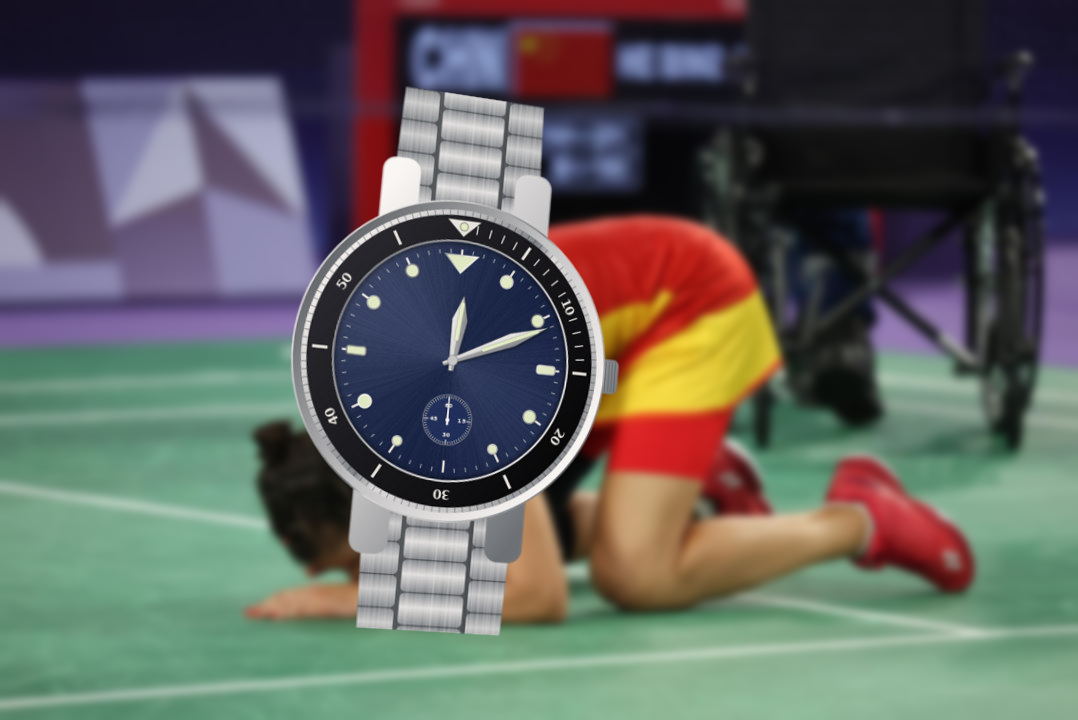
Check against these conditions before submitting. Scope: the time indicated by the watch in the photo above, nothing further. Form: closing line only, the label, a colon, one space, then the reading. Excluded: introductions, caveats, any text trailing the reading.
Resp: 12:11
